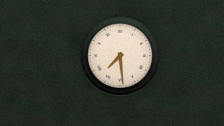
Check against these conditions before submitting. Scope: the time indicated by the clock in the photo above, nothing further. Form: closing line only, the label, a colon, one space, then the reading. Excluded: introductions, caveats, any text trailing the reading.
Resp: 7:29
